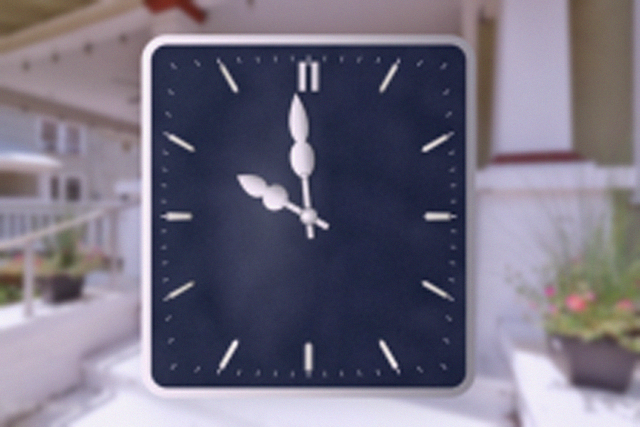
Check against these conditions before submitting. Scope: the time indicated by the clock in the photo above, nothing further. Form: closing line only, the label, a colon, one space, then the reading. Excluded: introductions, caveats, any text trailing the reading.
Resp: 9:59
